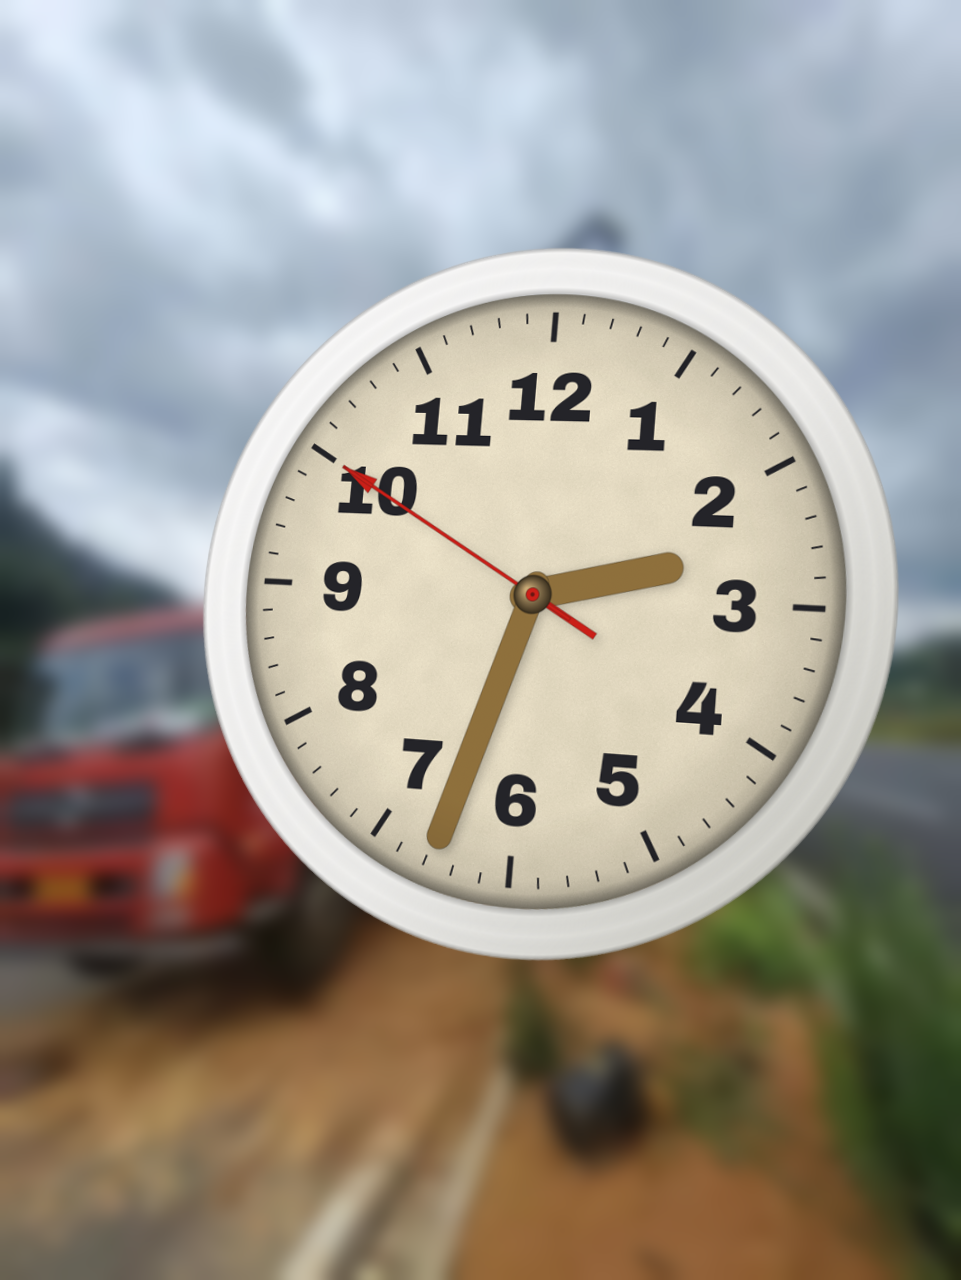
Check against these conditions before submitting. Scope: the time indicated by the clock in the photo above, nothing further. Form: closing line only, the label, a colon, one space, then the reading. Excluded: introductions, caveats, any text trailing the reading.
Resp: 2:32:50
